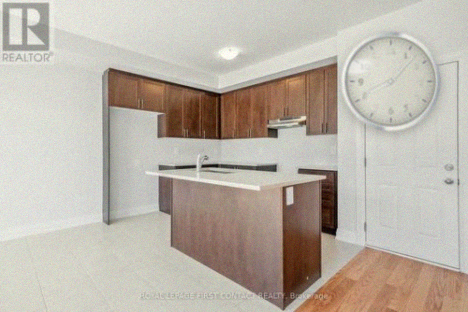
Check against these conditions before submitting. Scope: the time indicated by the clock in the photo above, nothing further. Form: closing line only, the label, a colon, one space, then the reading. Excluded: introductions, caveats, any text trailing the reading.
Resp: 8:07
